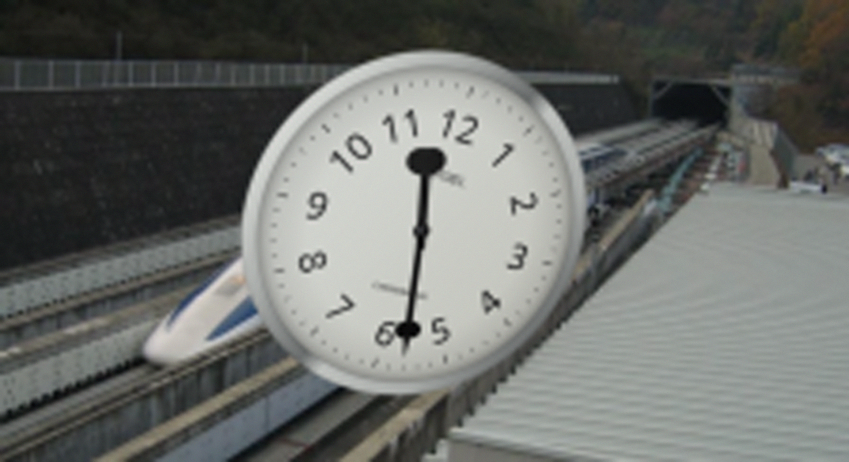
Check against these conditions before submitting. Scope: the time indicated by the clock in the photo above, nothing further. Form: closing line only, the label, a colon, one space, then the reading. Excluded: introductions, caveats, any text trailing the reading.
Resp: 11:28
